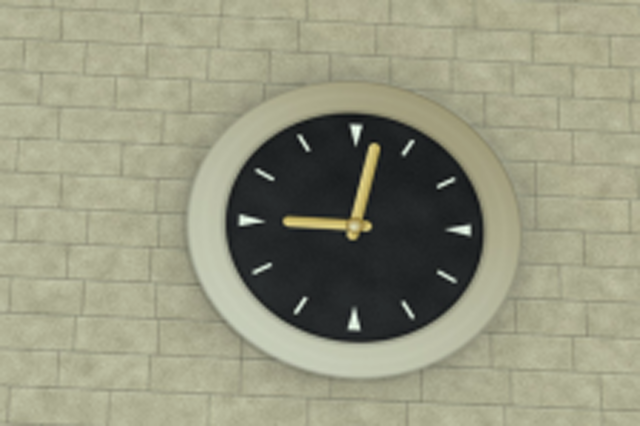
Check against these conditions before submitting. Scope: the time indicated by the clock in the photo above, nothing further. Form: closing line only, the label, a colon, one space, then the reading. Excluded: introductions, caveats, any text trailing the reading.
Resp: 9:02
